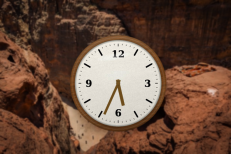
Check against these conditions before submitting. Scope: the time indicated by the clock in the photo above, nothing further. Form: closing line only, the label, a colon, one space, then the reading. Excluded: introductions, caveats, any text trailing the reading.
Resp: 5:34
